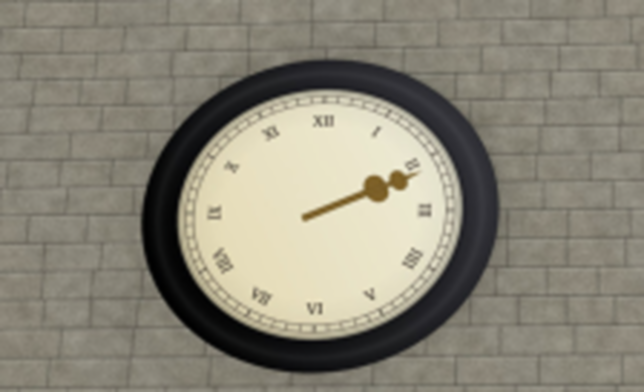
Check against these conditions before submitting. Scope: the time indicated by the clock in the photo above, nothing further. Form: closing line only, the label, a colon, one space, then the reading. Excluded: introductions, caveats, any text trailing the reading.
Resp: 2:11
